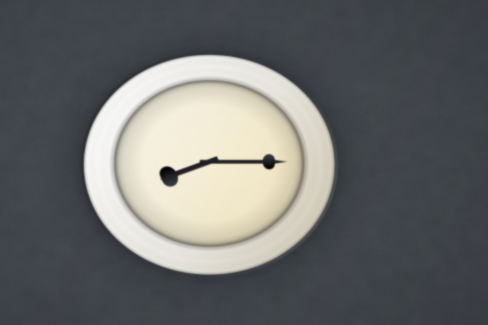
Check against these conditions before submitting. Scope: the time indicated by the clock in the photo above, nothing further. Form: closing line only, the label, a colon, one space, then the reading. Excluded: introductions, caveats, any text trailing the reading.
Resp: 8:15
